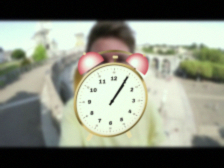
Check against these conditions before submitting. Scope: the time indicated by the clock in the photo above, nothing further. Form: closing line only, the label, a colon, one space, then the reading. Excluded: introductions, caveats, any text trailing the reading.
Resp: 1:05
